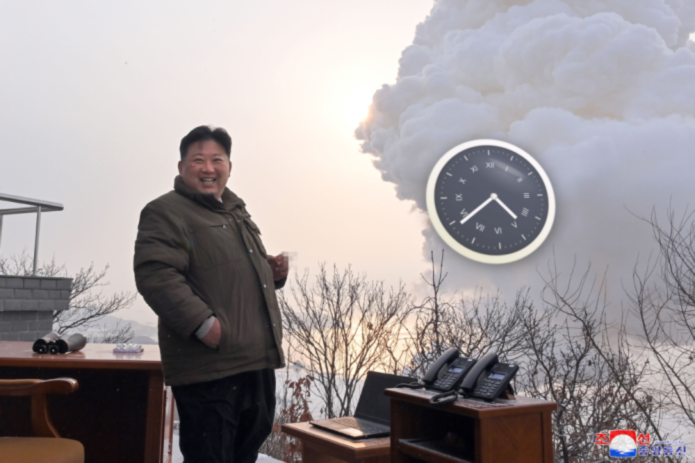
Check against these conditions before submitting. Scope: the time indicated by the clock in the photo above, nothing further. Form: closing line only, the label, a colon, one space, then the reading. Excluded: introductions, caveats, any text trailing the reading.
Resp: 4:39
